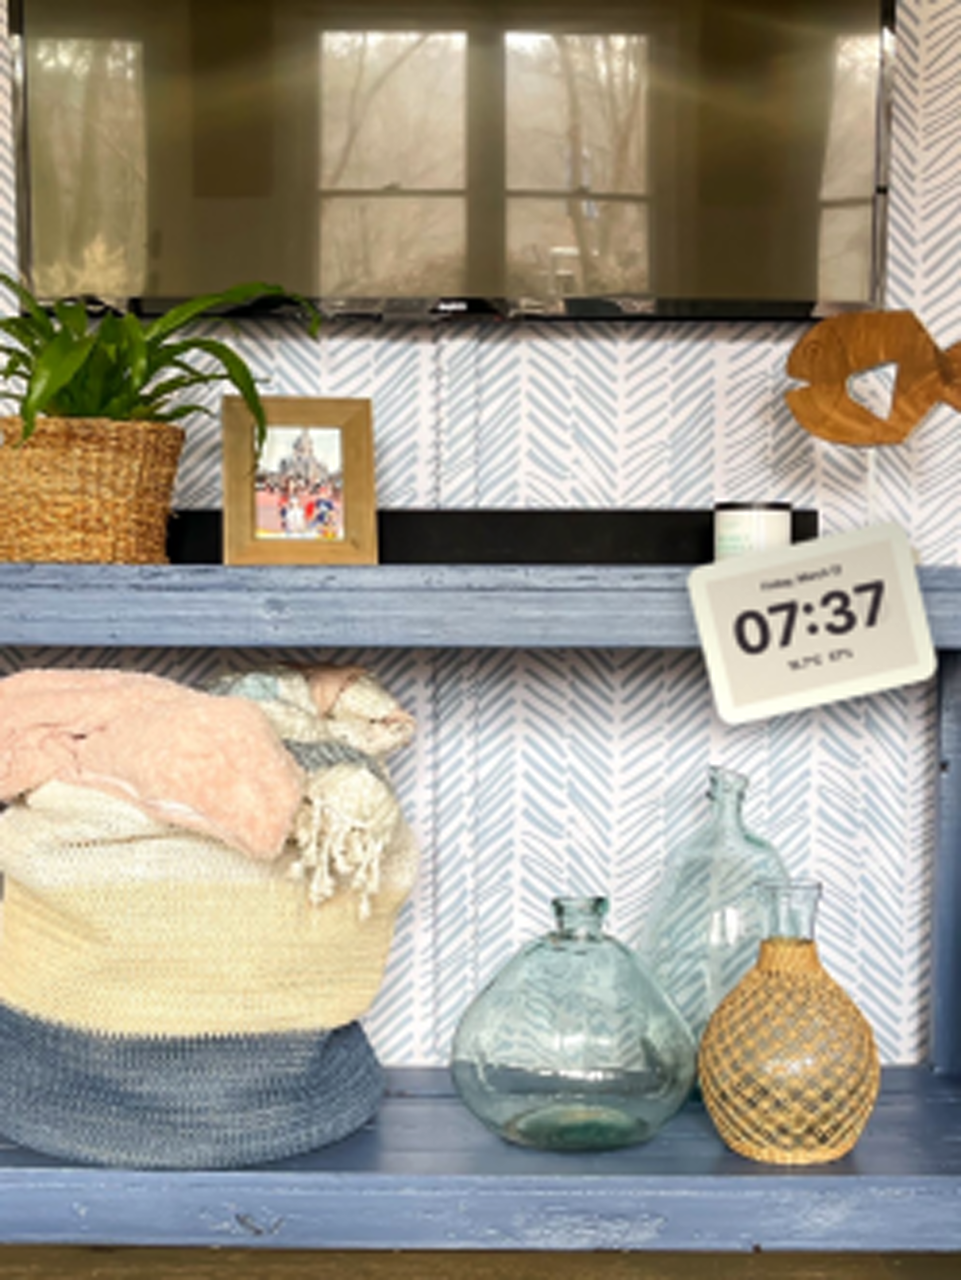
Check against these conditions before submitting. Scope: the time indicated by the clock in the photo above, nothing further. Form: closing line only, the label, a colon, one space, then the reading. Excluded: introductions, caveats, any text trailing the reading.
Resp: 7:37
